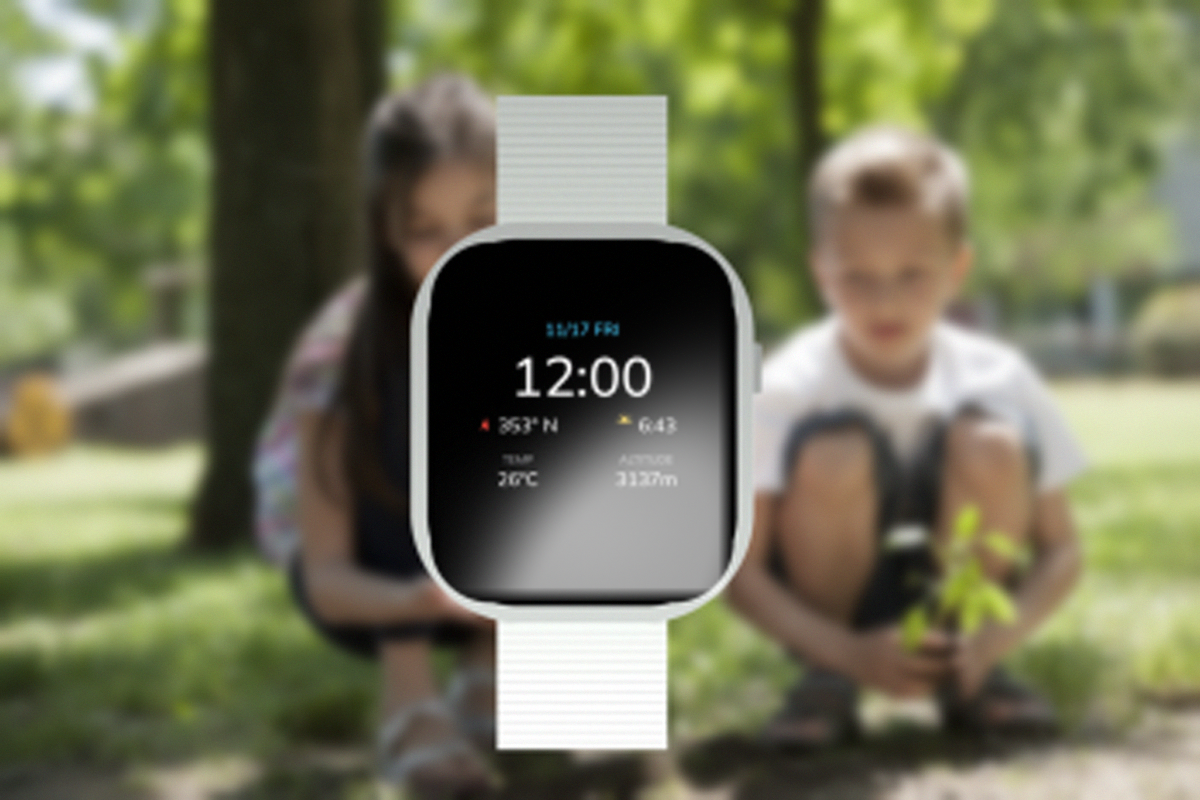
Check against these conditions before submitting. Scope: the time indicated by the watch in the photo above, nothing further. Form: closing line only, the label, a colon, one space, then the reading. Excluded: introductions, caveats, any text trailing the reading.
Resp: 12:00
